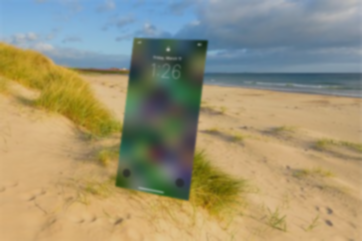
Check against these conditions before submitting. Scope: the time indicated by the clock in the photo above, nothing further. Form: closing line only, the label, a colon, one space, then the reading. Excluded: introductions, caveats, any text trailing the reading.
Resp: 1:26
